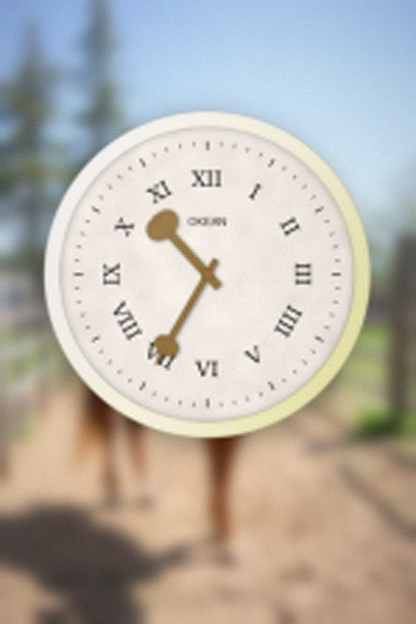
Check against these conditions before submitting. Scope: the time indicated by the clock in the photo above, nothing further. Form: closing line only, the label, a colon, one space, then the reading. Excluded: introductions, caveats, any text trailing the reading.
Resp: 10:35
